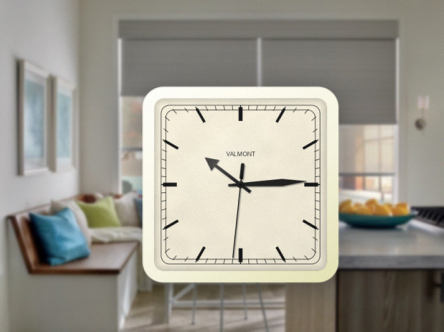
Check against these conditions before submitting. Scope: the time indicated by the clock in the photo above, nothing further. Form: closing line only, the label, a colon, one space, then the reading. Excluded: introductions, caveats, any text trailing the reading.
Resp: 10:14:31
